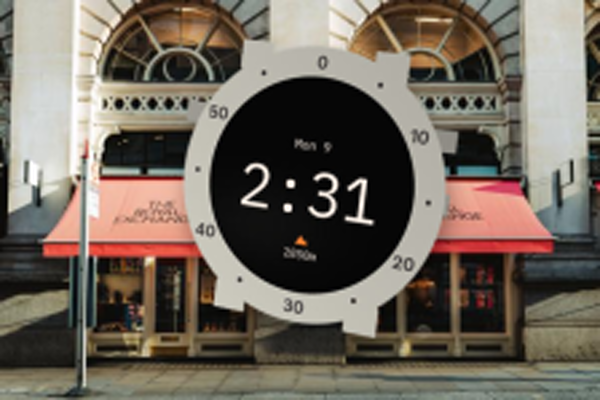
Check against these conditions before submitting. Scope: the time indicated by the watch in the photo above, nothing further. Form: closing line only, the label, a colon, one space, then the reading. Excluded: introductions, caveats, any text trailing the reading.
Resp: 2:31
